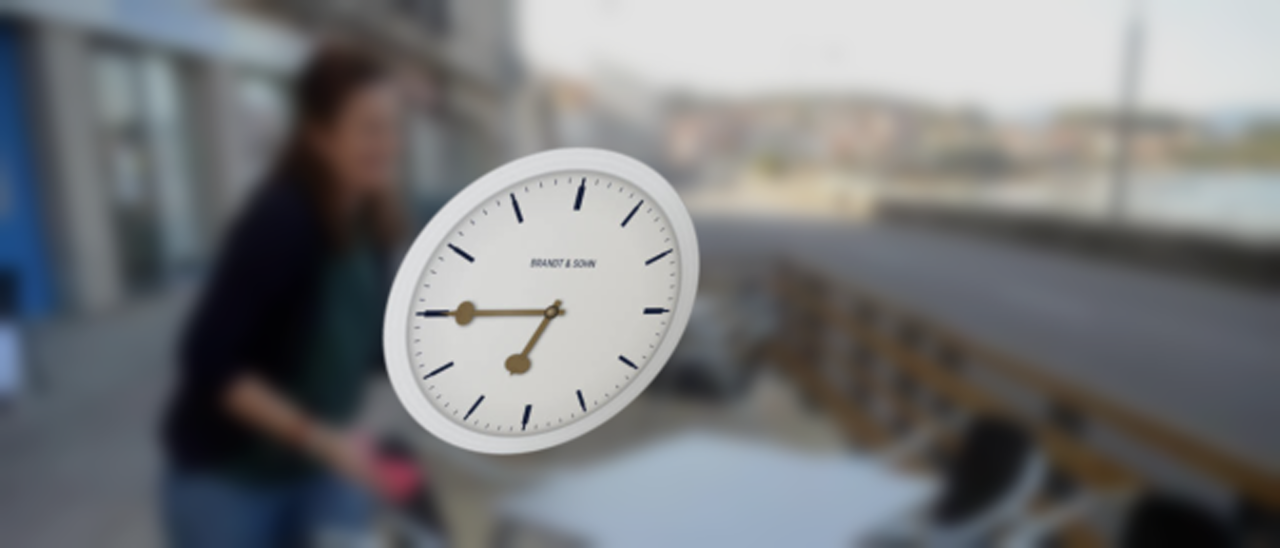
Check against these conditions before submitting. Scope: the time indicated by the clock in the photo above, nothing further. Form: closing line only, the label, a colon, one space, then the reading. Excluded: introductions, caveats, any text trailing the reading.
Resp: 6:45
